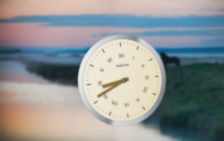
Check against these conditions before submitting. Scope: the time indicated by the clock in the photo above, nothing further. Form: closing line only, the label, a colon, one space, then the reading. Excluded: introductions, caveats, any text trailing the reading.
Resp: 8:41
